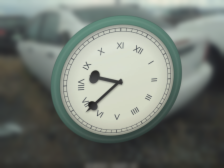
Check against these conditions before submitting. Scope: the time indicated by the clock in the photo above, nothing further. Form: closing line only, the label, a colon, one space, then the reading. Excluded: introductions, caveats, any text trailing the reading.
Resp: 8:33
